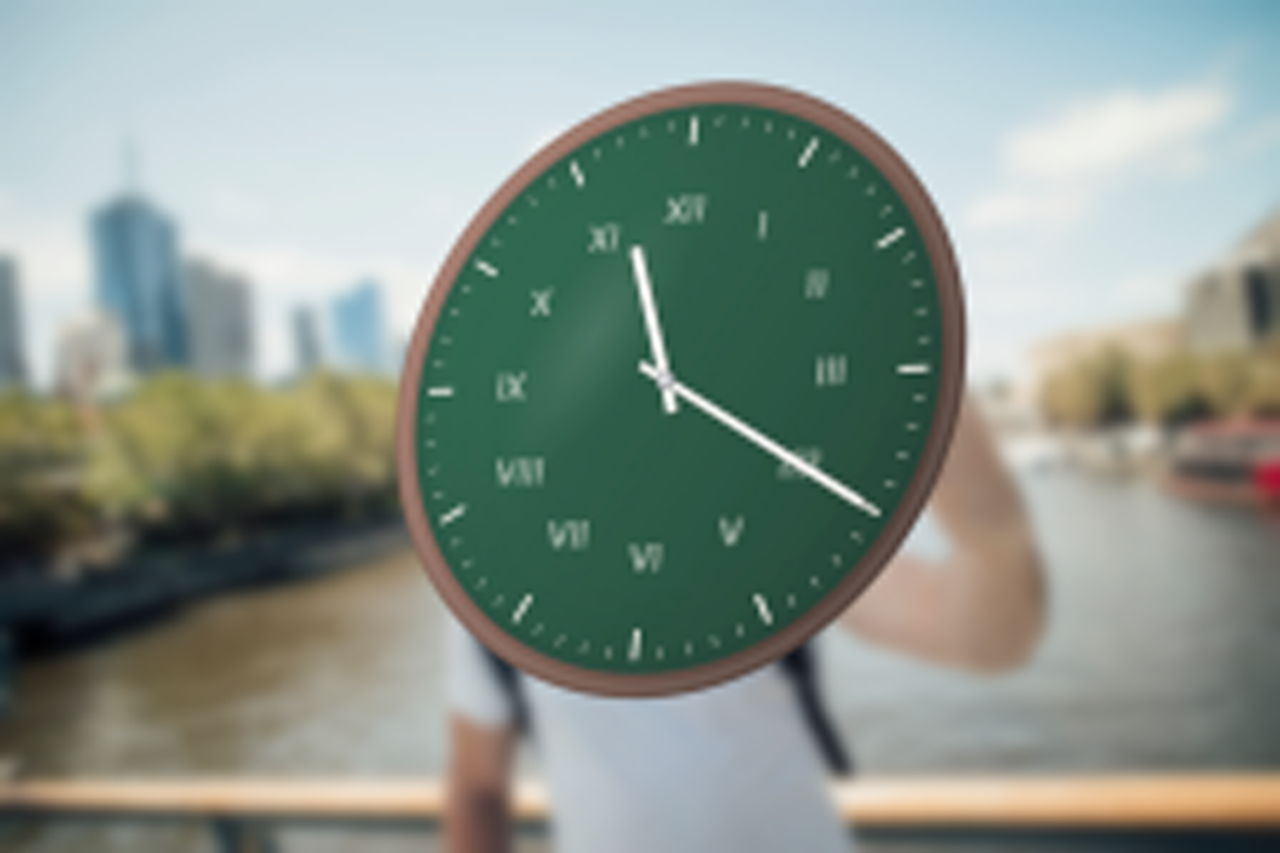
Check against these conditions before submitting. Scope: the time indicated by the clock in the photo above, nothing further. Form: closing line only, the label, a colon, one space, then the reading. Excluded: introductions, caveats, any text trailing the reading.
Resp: 11:20
